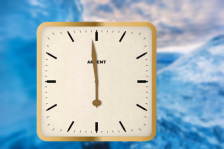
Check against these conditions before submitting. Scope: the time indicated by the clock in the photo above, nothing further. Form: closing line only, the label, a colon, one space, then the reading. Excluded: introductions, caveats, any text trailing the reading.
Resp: 5:59
